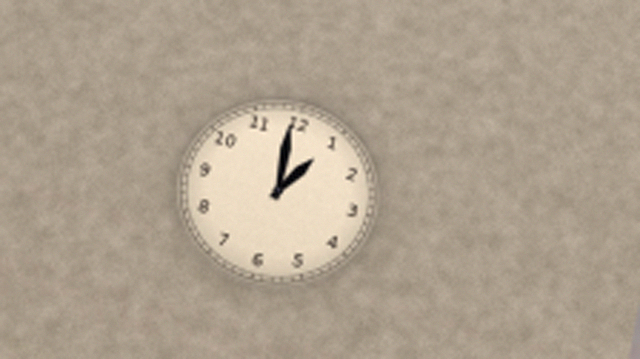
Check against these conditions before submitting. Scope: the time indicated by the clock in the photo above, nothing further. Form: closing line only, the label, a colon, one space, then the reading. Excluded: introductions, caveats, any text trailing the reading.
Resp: 12:59
